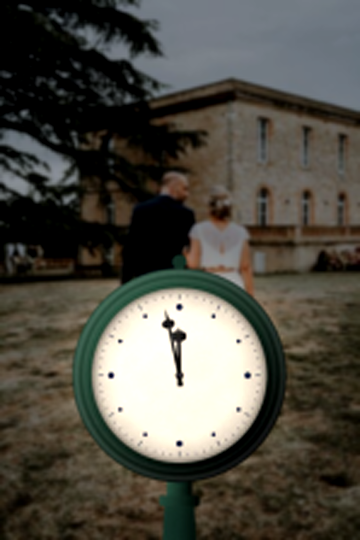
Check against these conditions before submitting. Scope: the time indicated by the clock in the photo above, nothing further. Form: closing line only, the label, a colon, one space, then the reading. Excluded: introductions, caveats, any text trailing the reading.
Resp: 11:58
